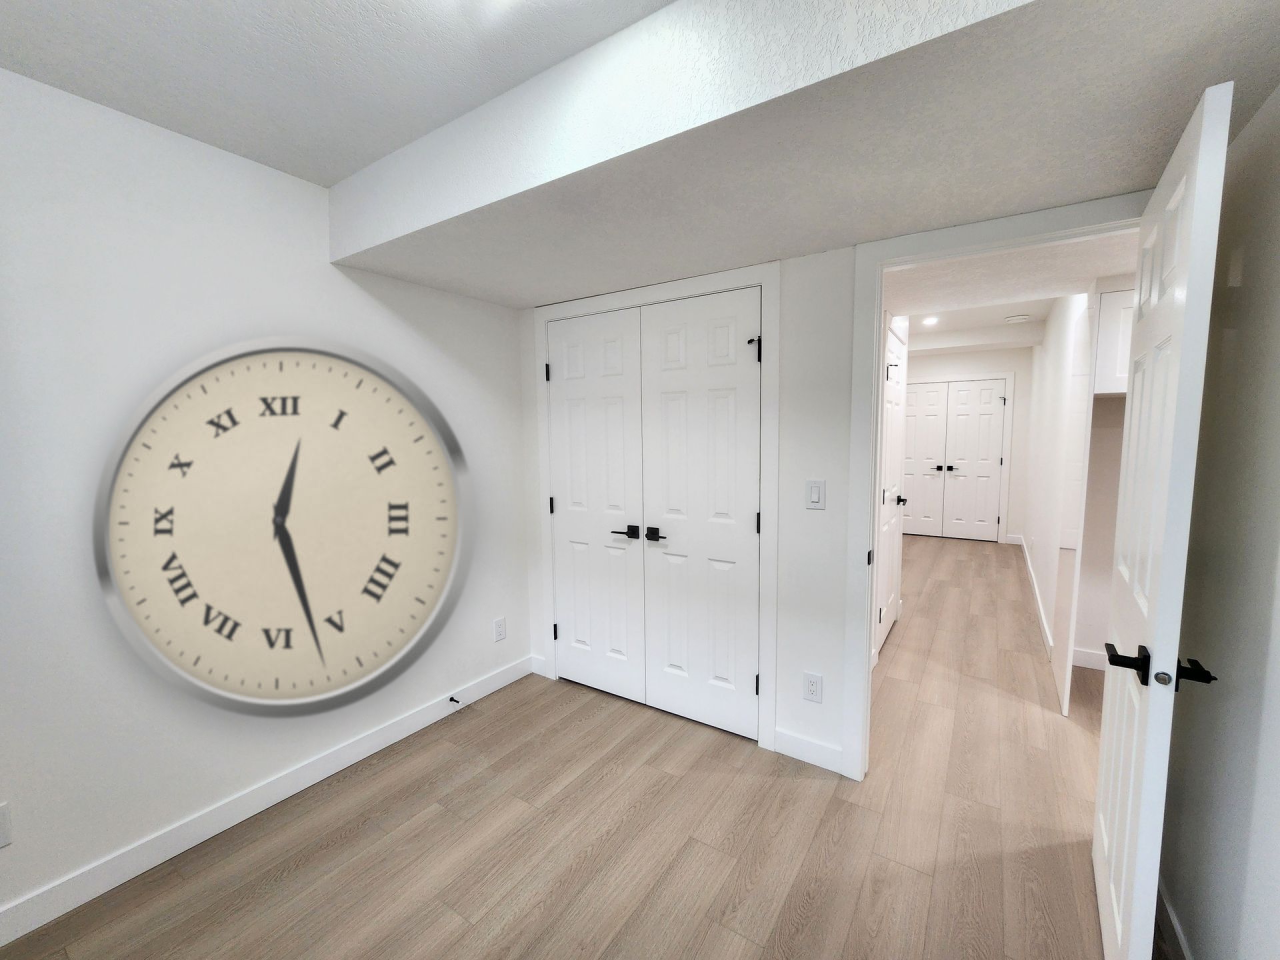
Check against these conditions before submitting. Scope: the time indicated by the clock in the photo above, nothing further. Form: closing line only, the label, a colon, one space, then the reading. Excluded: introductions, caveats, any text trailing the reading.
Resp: 12:27
